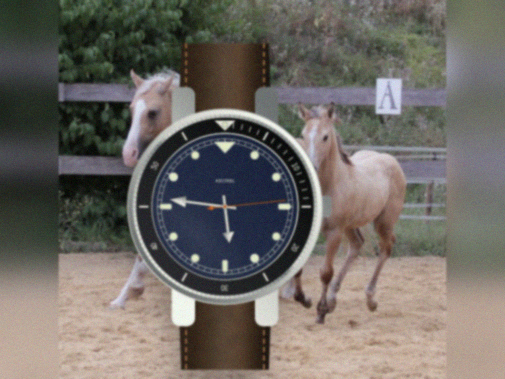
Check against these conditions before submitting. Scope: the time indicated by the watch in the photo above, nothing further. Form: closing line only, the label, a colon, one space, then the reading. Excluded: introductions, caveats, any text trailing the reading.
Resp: 5:46:14
